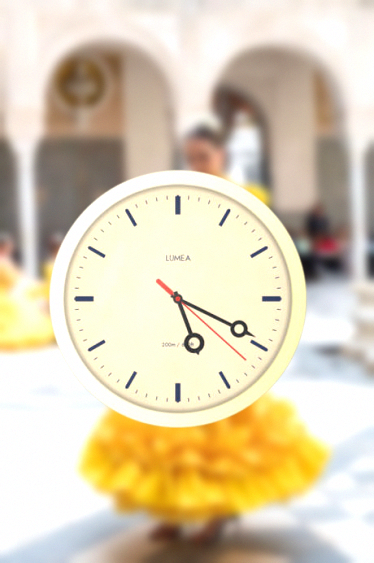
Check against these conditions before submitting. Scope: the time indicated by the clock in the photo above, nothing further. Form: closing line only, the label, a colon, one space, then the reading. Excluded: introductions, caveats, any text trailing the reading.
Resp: 5:19:22
